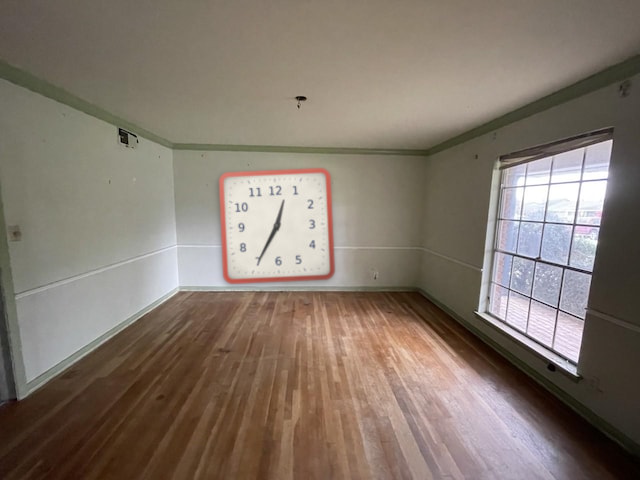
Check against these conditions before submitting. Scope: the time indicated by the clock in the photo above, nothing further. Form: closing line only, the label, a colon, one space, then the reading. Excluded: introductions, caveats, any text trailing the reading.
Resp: 12:35
